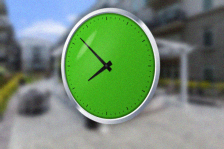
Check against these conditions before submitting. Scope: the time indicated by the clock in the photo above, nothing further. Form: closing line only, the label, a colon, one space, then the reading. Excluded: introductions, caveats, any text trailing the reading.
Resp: 7:52
